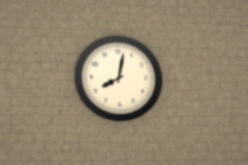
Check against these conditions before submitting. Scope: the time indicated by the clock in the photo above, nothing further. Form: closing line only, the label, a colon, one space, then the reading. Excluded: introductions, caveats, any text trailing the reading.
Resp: 8:02
